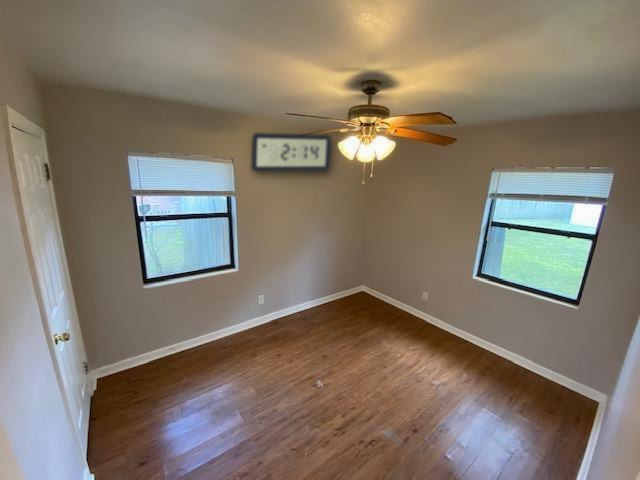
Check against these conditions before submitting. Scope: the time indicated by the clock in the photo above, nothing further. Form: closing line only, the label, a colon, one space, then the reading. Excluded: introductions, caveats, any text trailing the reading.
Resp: 2:14
